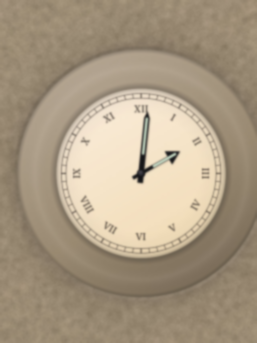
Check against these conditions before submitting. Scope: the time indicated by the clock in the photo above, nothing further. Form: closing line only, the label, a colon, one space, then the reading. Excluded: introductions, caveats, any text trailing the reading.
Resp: 2:01
